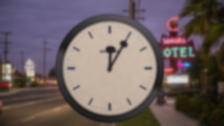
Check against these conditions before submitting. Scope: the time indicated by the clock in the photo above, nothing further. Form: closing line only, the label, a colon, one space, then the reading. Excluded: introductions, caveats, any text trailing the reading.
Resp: 12:05
